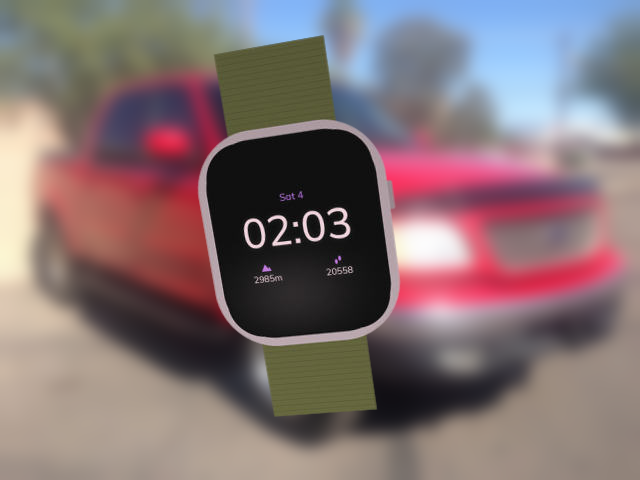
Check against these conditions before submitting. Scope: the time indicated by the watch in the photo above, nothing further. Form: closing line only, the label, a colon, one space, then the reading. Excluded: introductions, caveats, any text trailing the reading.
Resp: 2:03
